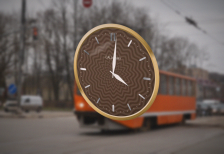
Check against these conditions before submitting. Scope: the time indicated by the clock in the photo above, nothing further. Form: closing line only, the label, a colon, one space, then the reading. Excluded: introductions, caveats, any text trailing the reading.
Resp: 4:01
